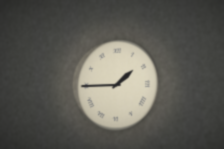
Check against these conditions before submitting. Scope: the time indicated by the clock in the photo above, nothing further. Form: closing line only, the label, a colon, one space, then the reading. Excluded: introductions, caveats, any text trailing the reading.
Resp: 1:45
